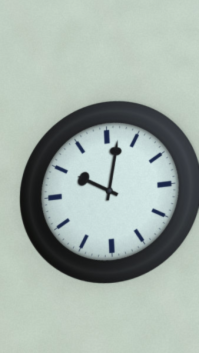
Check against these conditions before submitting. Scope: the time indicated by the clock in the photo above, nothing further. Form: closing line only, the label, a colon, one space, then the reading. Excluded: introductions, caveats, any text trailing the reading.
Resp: 10:02
